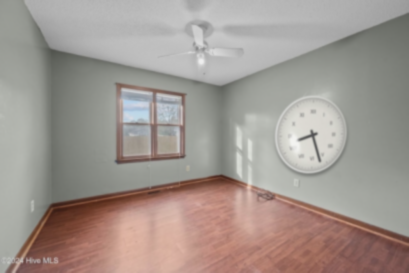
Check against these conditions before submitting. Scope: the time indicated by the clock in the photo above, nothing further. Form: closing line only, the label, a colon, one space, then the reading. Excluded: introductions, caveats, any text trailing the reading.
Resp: 8:27
